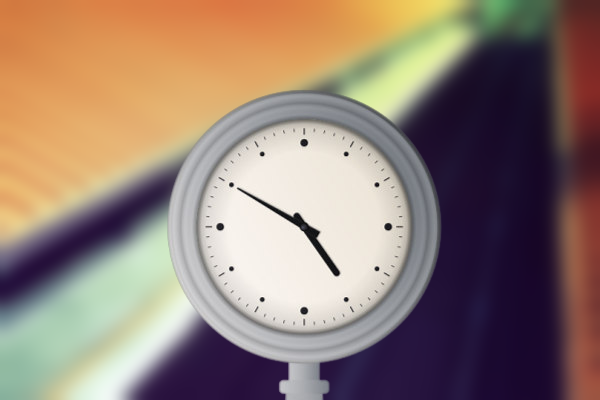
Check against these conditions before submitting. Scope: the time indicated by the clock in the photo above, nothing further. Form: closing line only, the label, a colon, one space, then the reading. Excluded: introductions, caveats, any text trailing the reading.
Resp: 4:50
